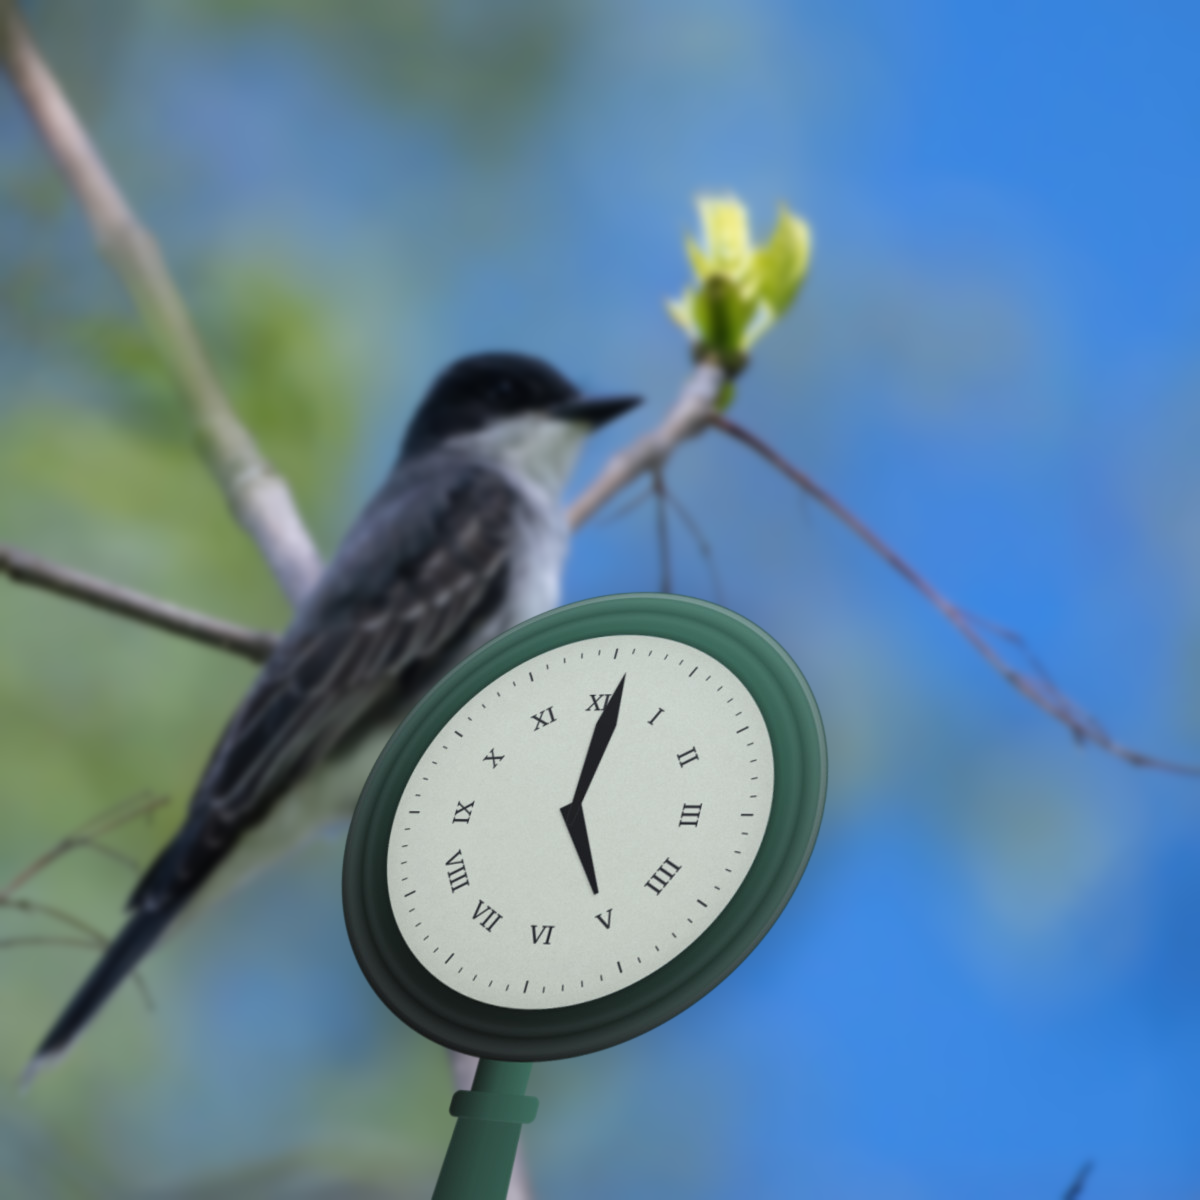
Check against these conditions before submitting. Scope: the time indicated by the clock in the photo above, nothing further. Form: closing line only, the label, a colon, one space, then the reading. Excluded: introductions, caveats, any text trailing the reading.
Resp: 5:01
